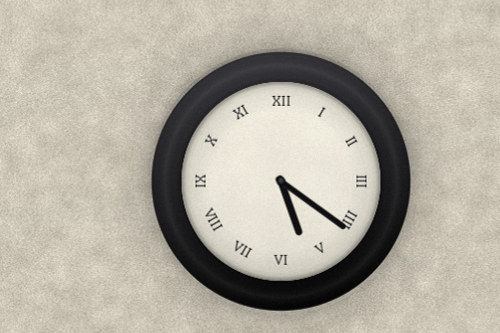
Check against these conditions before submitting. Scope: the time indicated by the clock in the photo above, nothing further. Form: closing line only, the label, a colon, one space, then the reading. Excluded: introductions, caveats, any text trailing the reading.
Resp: 5:21
